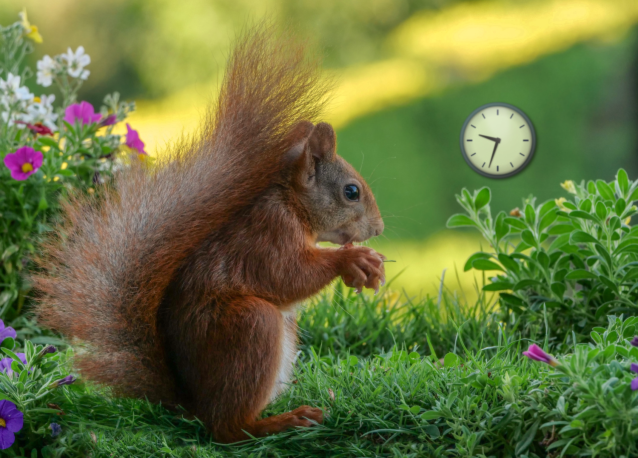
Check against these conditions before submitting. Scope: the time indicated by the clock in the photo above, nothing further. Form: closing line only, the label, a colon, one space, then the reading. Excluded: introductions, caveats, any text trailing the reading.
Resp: 9:33
